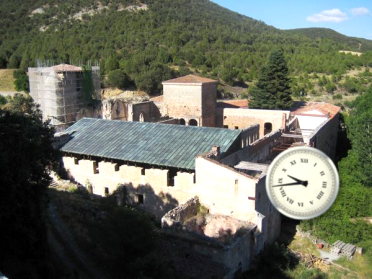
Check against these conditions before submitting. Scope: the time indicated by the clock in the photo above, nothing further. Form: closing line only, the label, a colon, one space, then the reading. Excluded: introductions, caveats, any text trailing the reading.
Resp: 9:43
